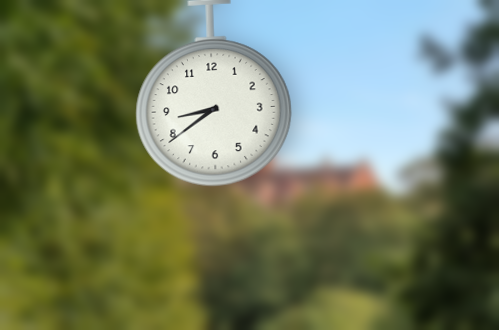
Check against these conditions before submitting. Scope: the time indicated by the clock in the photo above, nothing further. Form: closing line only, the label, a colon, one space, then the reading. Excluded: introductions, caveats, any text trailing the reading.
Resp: 8:39
